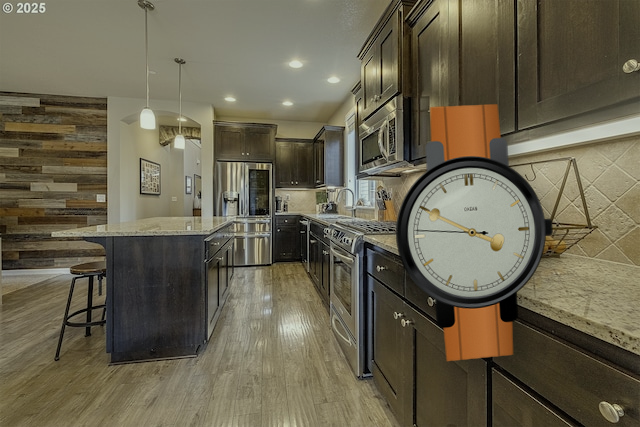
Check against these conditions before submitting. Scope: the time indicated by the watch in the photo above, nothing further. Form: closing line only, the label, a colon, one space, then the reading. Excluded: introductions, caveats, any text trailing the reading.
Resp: 3:49:46
